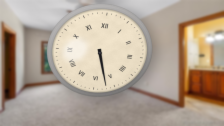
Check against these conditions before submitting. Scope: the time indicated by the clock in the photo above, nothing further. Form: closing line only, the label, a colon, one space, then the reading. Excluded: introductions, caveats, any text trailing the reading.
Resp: 5:27
